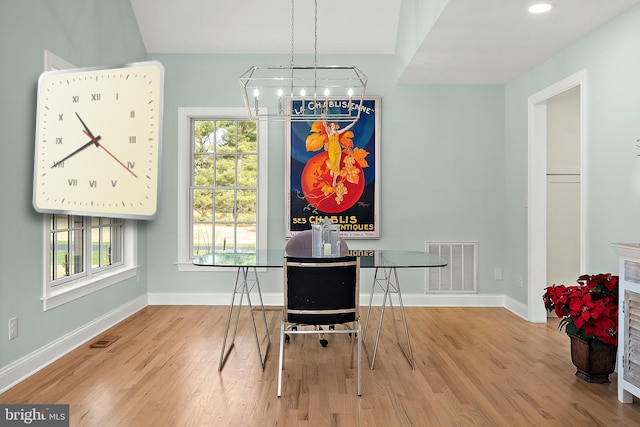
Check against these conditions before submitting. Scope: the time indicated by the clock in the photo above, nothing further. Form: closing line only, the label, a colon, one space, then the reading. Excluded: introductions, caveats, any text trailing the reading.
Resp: 10:40:21
